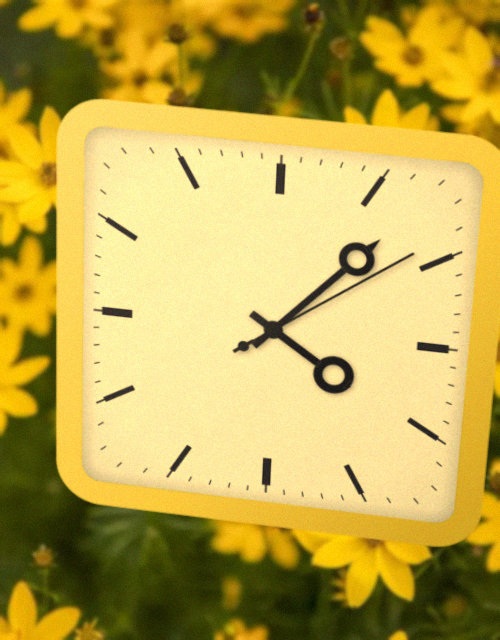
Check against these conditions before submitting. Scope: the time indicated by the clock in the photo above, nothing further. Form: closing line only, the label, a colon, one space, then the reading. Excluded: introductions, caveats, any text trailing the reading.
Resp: 4:07:09
